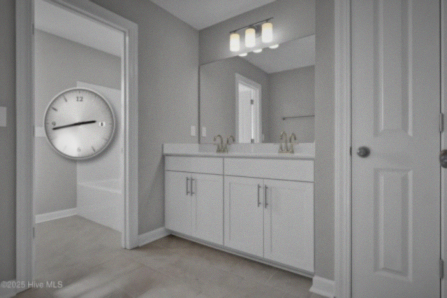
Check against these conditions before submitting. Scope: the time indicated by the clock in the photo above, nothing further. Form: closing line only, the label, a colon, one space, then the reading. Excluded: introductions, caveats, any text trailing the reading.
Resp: 2:43
